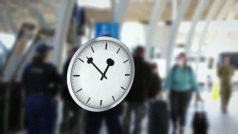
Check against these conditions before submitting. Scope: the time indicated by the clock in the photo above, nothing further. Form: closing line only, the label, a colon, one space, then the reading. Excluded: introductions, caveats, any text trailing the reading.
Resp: 12:52
